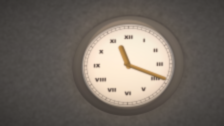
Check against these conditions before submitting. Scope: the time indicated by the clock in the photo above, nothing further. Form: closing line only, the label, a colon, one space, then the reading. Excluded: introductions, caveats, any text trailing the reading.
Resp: 11:19
